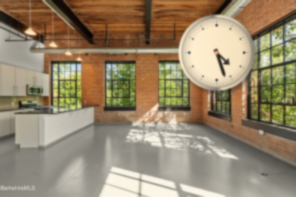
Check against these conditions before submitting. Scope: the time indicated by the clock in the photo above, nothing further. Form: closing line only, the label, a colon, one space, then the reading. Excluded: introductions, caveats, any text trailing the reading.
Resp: 4:27
